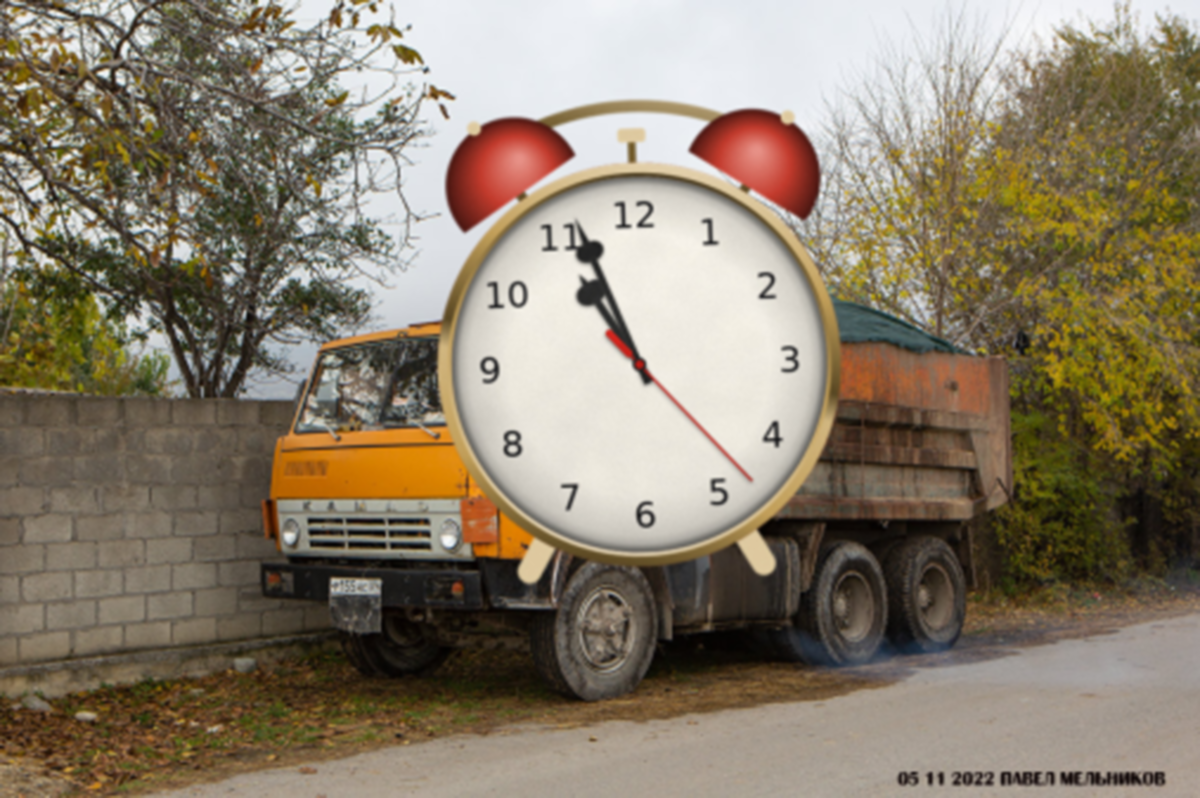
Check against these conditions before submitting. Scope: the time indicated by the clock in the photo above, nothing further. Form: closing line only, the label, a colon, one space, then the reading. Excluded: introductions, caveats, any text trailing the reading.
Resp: 10:56:23
